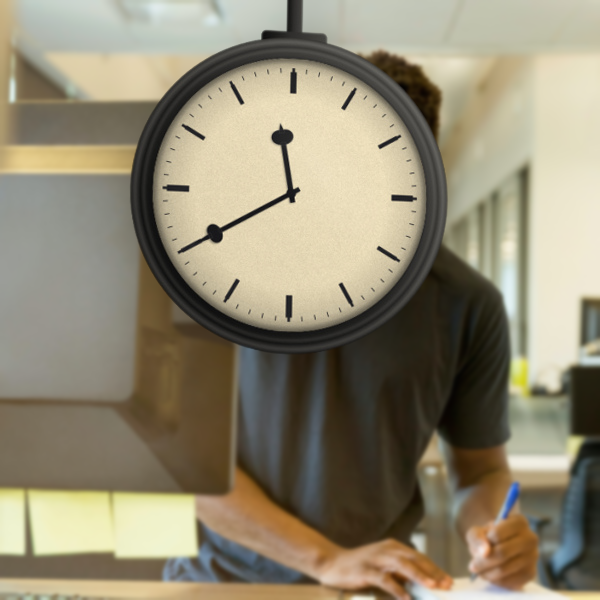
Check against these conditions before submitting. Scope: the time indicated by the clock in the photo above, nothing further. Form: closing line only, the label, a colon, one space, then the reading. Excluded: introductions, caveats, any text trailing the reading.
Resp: 11:40
